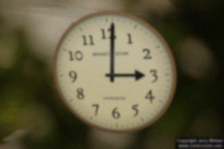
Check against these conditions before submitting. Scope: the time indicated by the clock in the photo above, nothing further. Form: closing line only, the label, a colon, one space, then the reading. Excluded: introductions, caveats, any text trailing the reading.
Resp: 3:01
